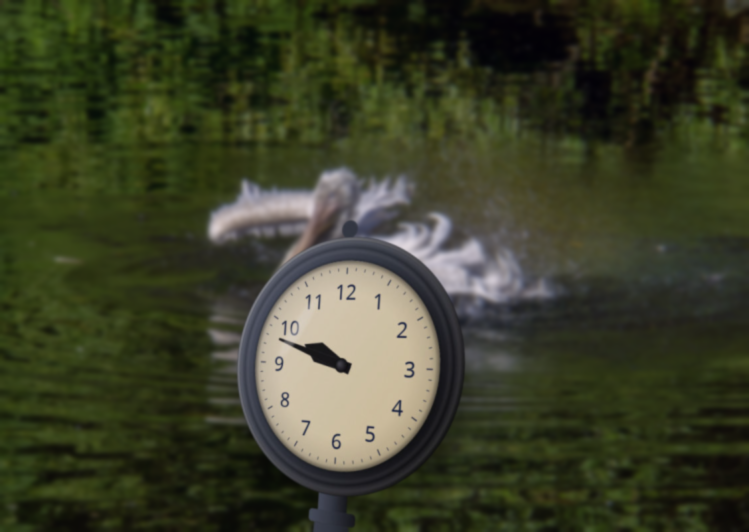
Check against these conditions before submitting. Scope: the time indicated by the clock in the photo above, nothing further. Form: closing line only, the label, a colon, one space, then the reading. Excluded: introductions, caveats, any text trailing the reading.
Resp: 9:48
